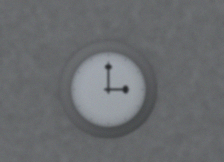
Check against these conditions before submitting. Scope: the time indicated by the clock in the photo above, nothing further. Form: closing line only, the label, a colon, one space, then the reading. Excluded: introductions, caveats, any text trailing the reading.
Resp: 3:00
